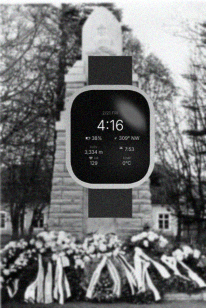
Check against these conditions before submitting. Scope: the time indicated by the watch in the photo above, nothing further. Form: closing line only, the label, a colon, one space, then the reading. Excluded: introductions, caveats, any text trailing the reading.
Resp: 4:16
